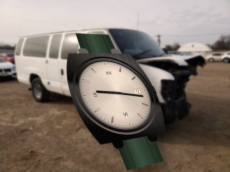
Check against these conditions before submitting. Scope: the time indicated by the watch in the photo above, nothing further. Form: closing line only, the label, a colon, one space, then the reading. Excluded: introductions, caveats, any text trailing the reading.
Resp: 9:17
